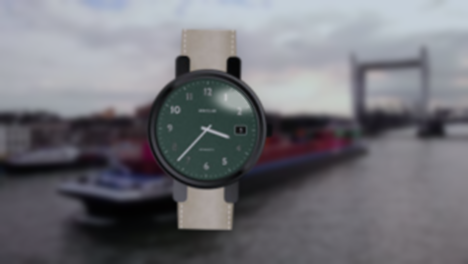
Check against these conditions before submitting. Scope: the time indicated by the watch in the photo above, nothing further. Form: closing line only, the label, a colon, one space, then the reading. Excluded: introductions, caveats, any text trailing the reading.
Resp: 3:37
